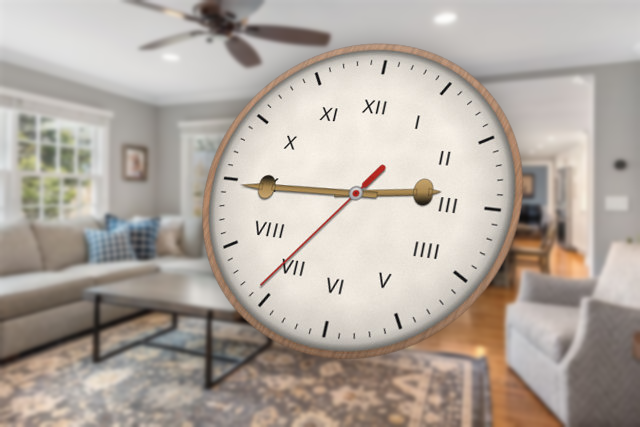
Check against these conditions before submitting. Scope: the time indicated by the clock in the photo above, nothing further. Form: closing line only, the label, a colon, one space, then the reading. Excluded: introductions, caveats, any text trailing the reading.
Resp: 2:44:36
